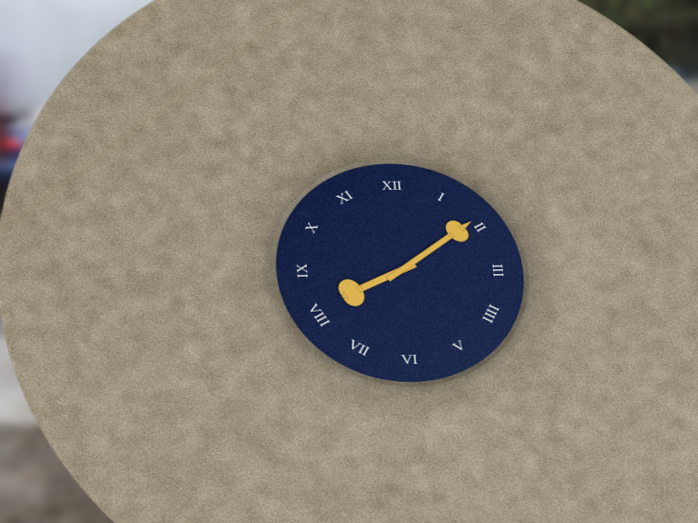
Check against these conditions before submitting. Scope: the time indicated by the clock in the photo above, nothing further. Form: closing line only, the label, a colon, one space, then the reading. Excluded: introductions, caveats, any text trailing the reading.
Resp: 8:09
